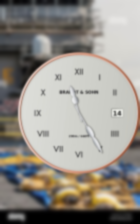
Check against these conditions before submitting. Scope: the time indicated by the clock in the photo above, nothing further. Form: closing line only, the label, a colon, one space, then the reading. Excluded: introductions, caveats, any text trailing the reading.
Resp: 11:25
